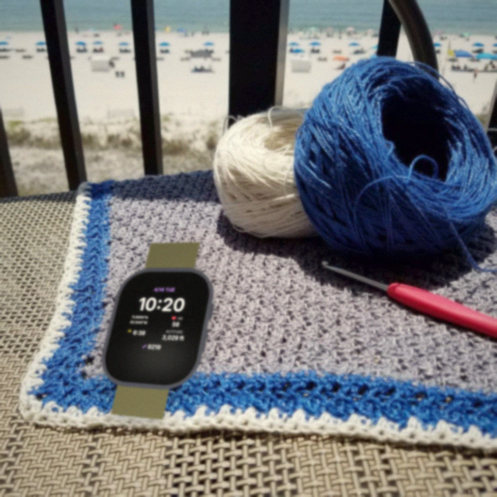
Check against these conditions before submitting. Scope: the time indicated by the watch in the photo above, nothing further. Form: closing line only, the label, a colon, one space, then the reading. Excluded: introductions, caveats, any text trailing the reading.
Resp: 10:20
